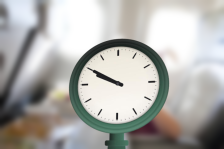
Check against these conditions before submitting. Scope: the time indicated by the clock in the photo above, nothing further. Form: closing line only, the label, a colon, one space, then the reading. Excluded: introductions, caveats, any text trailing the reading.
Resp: 9:50
